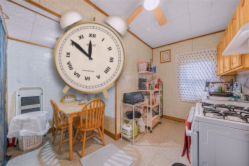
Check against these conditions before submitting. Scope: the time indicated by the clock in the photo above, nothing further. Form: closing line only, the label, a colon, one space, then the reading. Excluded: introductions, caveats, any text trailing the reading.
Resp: 11:51
